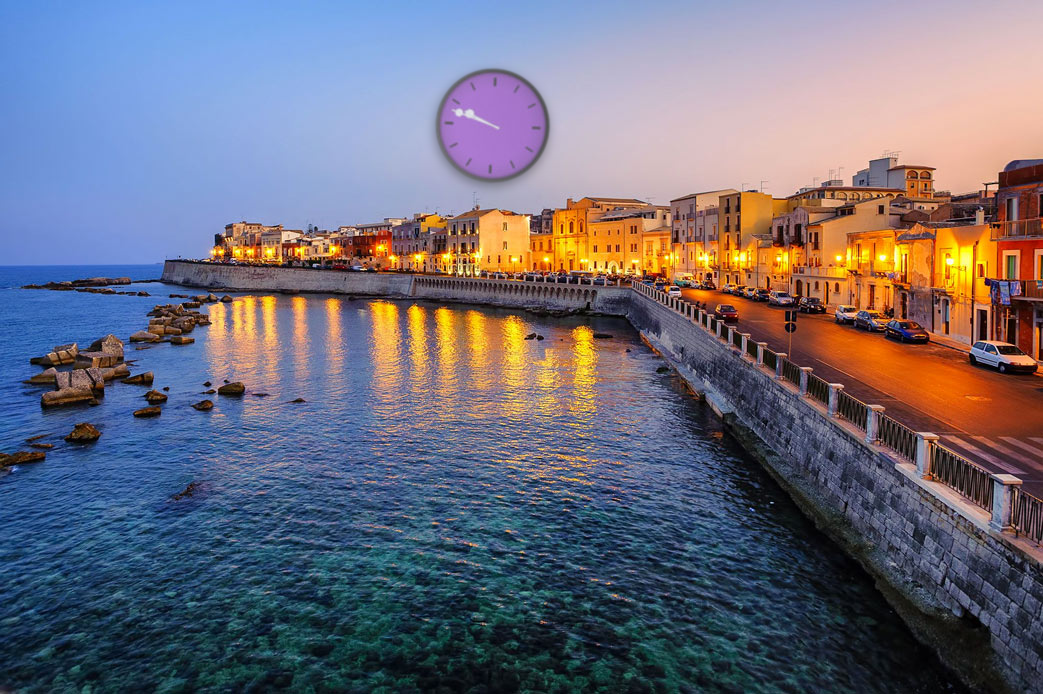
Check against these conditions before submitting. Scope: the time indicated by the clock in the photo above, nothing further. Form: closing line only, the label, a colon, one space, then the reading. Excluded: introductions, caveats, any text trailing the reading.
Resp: 9:48
